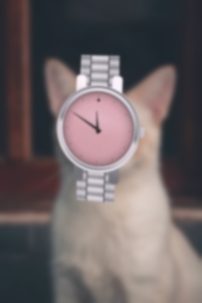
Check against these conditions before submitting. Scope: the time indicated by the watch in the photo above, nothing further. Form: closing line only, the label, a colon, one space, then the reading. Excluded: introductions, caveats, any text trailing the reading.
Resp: 11:50
